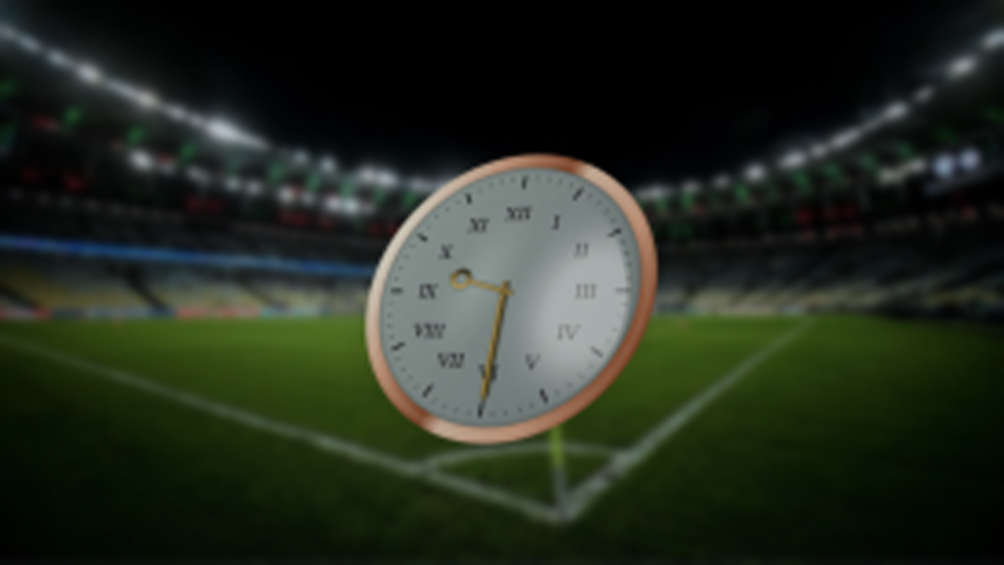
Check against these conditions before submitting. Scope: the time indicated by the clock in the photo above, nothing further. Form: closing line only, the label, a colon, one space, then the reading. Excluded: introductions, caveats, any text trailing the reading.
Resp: 9:30
